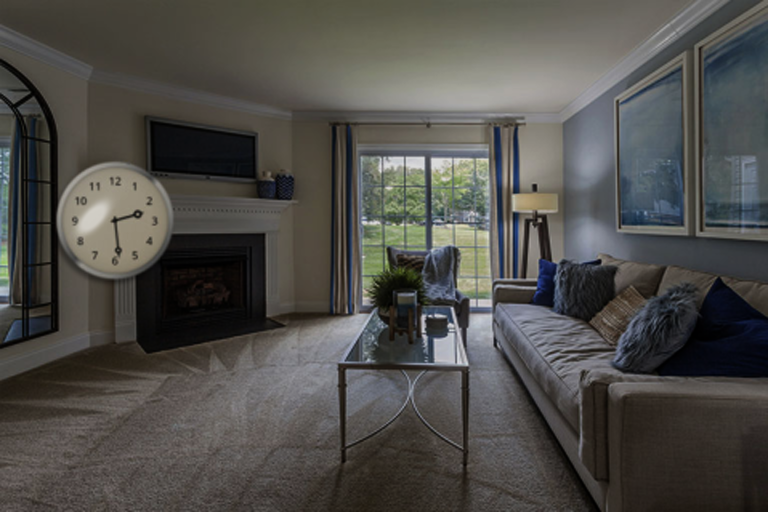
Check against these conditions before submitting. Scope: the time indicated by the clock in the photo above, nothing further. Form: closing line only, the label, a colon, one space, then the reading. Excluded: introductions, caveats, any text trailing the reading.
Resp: 2:29
